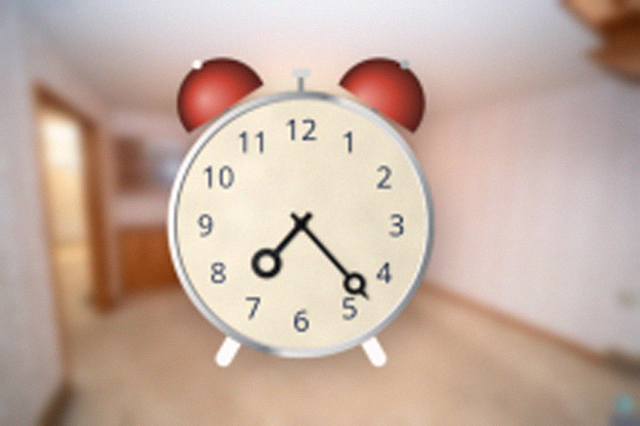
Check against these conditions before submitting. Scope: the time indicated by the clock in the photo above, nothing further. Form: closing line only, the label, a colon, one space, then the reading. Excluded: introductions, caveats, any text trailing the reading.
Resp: 7:23
